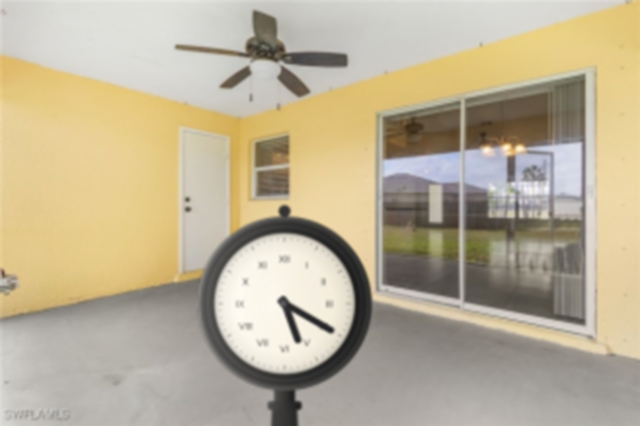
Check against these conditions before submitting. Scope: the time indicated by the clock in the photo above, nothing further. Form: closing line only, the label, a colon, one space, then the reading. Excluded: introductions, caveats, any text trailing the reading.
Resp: 5:20
